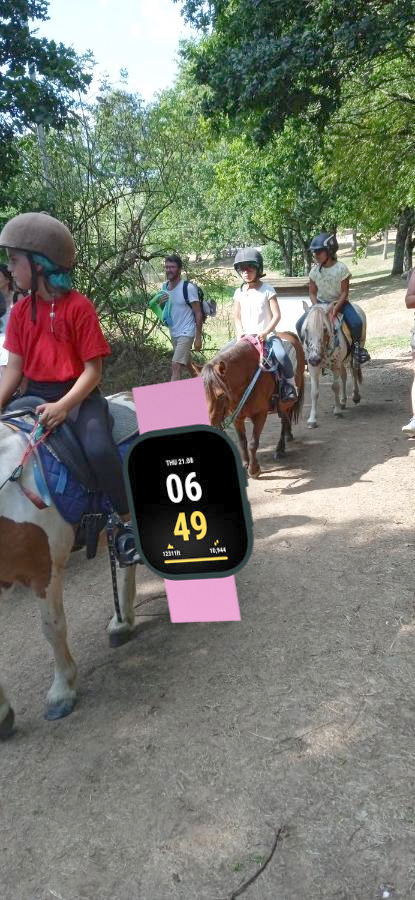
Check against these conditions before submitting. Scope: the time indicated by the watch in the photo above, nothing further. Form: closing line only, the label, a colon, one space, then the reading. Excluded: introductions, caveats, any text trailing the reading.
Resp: 6:49
